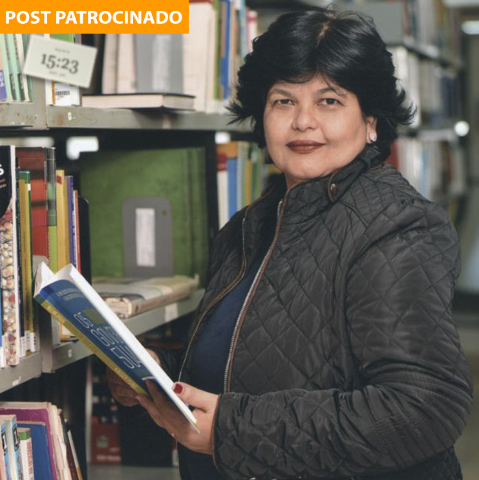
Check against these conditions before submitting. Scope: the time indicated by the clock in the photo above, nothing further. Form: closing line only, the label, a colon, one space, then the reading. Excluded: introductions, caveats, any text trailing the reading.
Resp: 15:23
